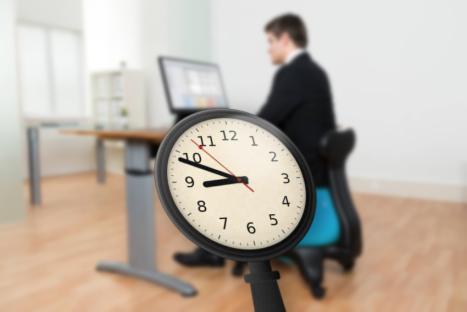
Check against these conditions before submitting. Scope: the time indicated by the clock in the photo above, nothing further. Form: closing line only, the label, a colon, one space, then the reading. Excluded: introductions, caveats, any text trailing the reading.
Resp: 8:48:53
